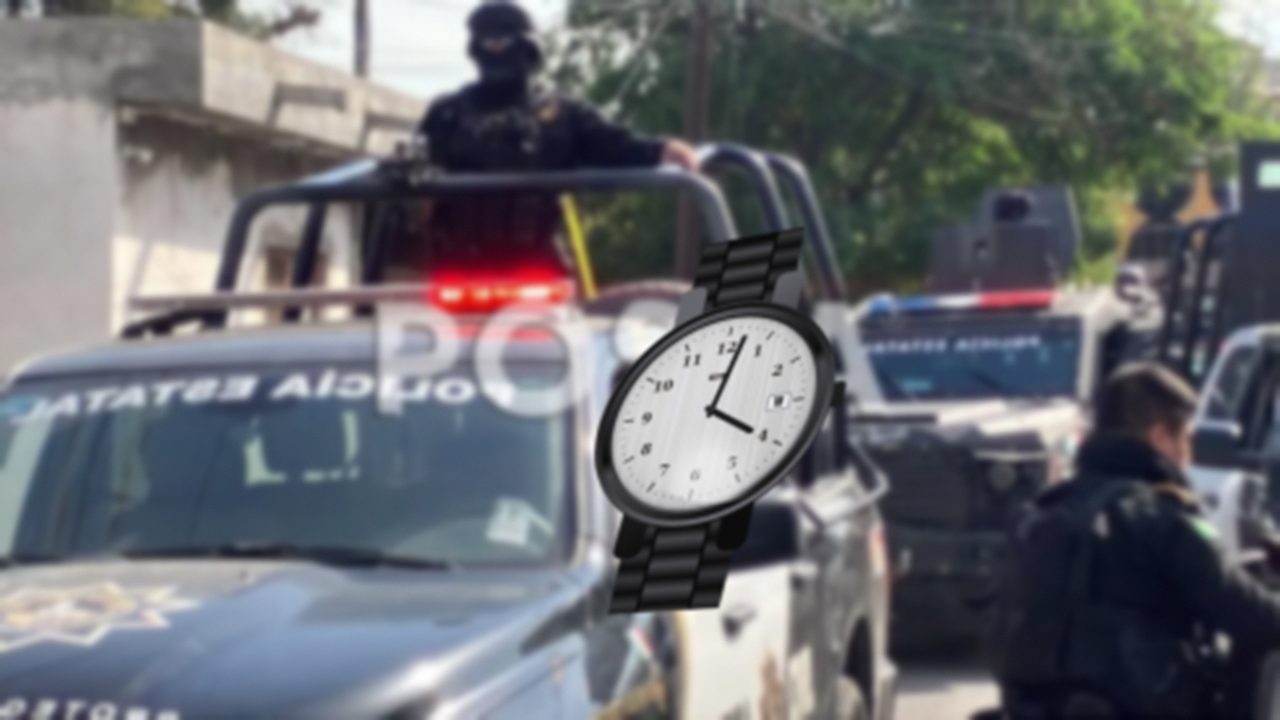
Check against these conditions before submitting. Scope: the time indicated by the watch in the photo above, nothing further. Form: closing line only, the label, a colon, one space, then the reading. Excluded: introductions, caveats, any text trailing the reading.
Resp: 4:02
